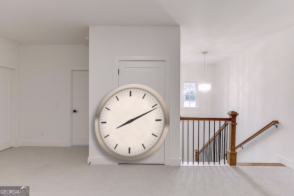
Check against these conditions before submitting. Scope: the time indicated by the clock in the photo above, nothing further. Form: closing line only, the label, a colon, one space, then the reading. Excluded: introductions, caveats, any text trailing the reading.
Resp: 8:11
